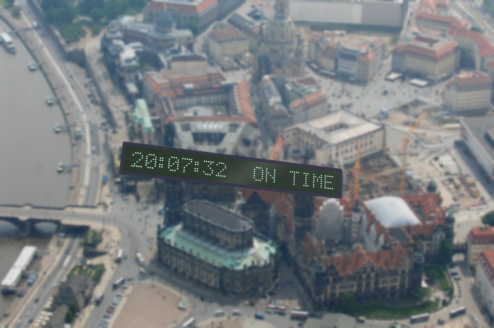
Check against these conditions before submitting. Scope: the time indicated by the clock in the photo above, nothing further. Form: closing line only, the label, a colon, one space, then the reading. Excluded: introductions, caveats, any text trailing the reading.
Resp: 20:07:32
